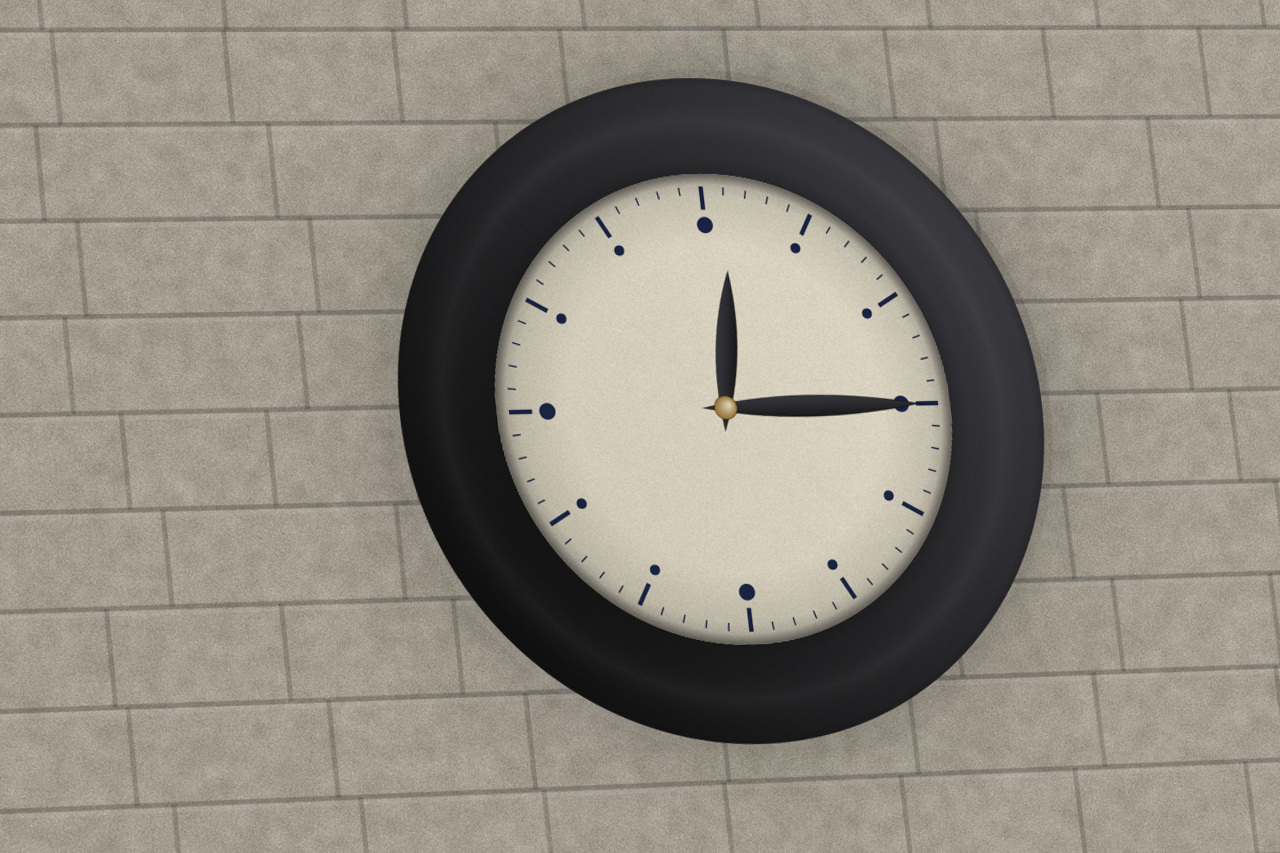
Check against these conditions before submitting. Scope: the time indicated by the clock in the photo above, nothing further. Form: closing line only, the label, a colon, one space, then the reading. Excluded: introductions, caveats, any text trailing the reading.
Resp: 12:15
